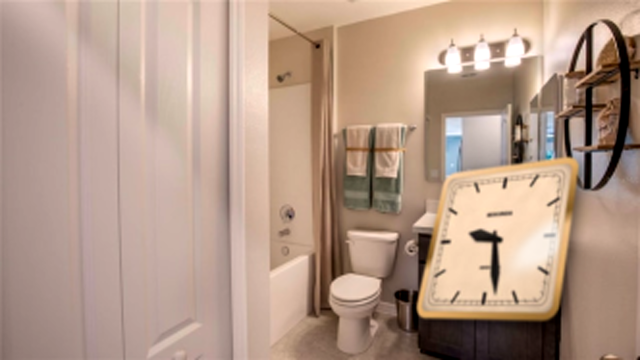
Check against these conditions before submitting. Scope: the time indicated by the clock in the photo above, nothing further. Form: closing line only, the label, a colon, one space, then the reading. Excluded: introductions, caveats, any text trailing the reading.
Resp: 9:28
